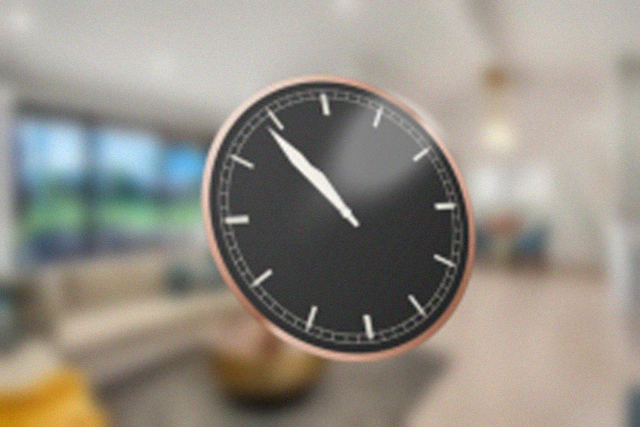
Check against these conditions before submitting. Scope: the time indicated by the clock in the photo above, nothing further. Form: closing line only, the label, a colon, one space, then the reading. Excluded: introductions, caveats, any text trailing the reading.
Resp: 10:54
